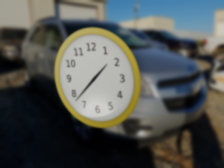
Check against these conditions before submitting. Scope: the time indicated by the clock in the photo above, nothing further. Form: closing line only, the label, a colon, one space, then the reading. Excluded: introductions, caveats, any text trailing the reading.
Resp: 1:38
